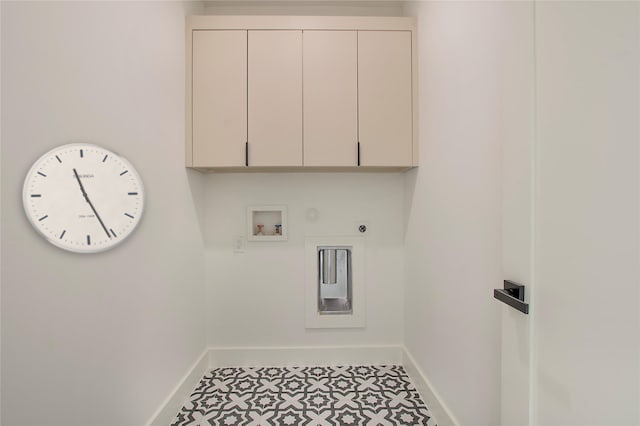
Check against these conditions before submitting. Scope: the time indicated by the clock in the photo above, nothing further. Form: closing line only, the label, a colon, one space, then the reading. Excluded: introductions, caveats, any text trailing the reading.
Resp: 11:26
